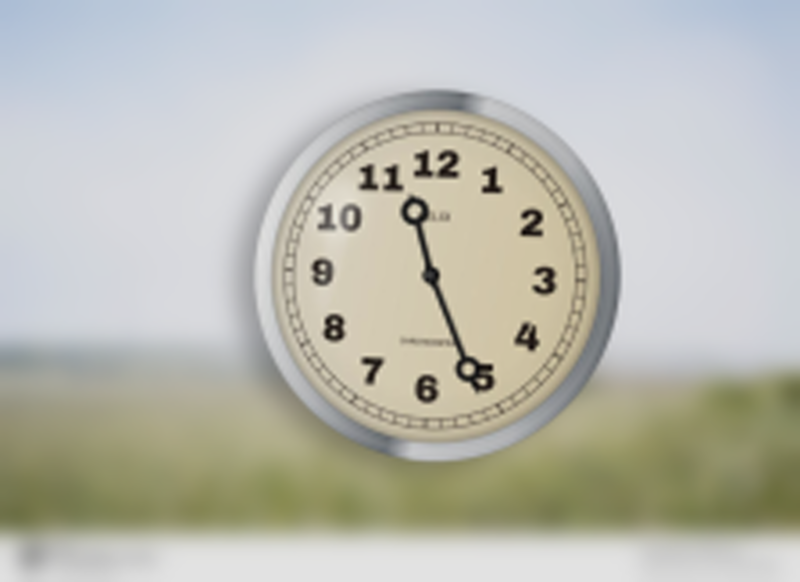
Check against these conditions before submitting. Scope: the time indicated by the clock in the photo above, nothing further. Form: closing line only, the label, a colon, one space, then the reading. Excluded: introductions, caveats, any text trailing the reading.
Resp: 11:26
